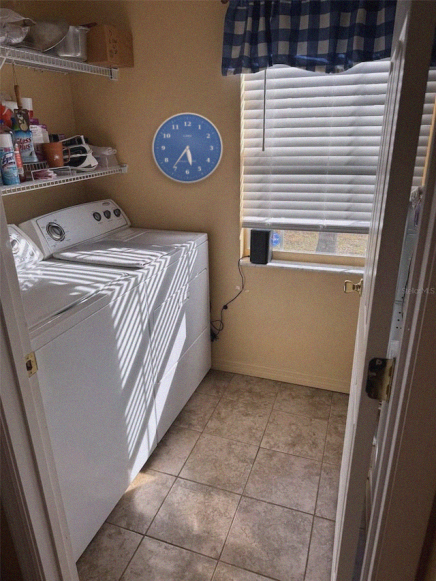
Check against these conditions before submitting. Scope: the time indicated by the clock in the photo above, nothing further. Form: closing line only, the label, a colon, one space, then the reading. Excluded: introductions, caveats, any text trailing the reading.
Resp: 5:36
